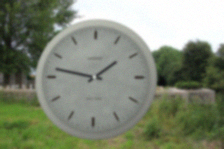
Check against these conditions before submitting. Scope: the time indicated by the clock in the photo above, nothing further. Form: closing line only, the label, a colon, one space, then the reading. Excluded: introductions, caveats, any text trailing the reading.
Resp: 1:47
